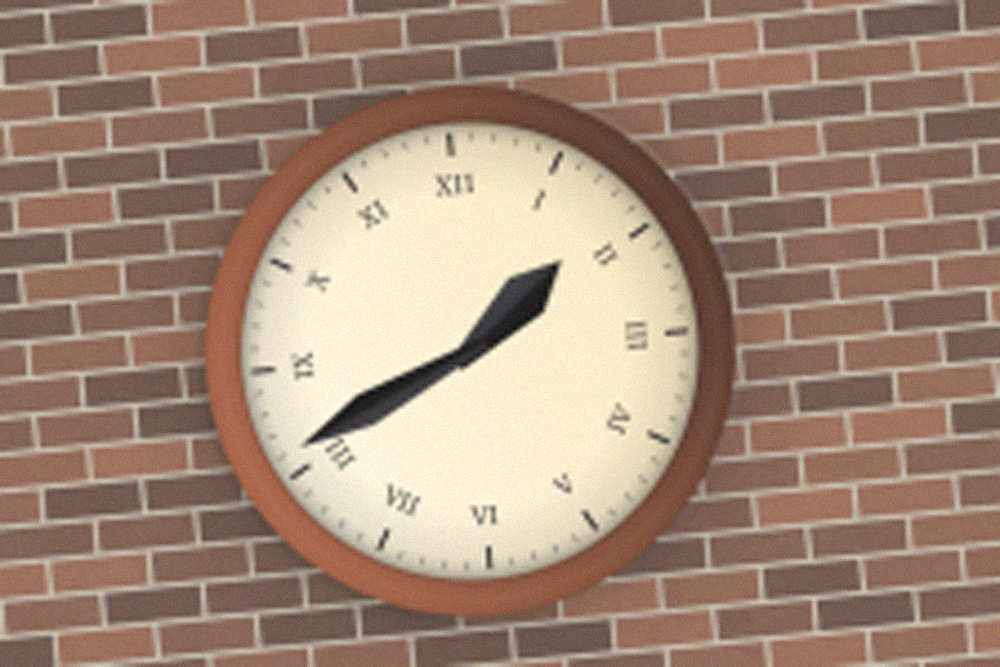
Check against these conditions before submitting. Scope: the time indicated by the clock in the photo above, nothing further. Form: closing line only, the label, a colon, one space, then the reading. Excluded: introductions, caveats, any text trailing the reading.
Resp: 1:41
